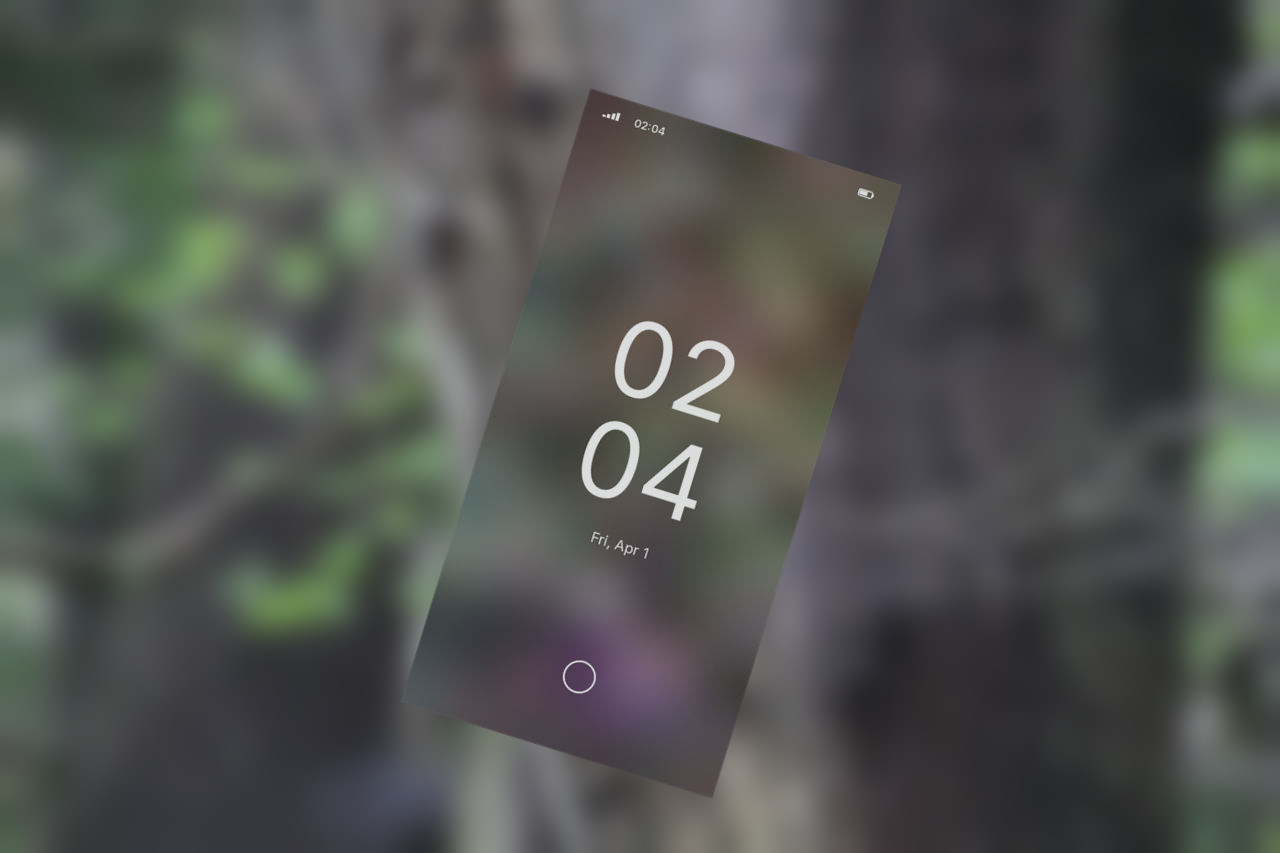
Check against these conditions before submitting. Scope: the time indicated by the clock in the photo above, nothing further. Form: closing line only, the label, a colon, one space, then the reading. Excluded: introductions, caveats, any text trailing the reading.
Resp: 2:04
